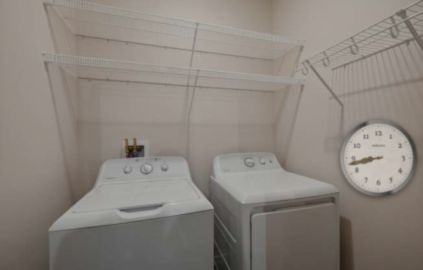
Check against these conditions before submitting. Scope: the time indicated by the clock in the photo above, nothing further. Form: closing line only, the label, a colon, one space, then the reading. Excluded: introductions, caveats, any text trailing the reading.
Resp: 8:43
